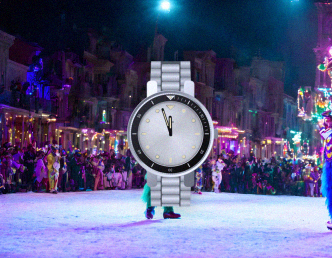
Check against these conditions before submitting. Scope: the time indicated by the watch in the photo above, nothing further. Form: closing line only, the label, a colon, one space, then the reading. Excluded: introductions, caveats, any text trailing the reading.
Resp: 11:57
